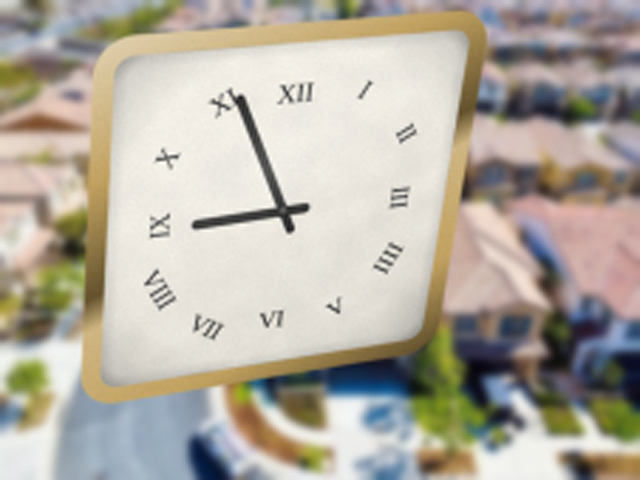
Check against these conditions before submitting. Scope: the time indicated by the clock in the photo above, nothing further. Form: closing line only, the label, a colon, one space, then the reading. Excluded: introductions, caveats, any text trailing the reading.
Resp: 8:56
